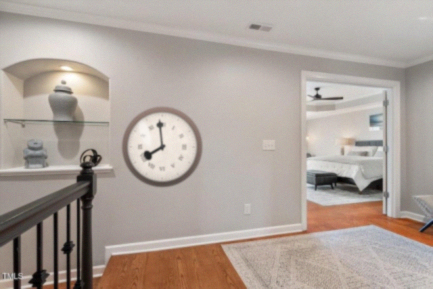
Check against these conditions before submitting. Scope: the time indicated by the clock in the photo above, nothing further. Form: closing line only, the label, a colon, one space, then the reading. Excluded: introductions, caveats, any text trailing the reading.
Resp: 7:59
